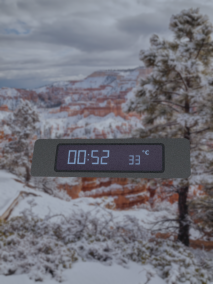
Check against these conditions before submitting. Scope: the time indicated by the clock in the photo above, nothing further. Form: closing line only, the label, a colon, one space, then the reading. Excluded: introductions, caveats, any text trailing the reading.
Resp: 0:52
